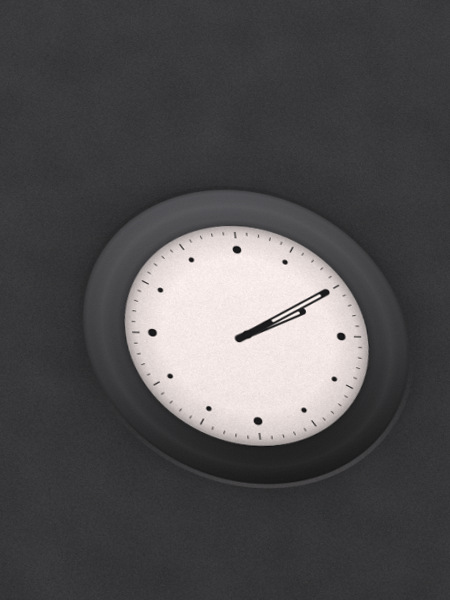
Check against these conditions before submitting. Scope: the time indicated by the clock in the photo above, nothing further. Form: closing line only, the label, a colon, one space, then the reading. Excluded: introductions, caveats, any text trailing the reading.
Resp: 2:10
